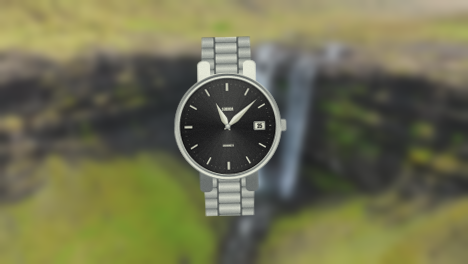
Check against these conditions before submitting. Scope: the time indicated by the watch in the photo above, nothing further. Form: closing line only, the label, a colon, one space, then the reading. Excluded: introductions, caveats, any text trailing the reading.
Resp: 11:08
